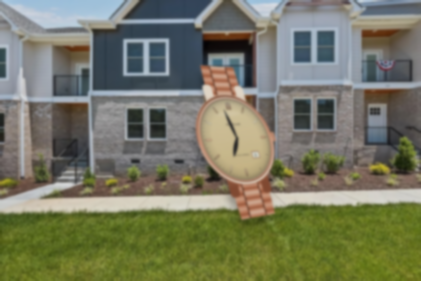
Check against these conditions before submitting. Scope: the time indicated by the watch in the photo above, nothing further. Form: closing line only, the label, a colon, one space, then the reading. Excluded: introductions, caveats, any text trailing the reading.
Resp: 6:58
